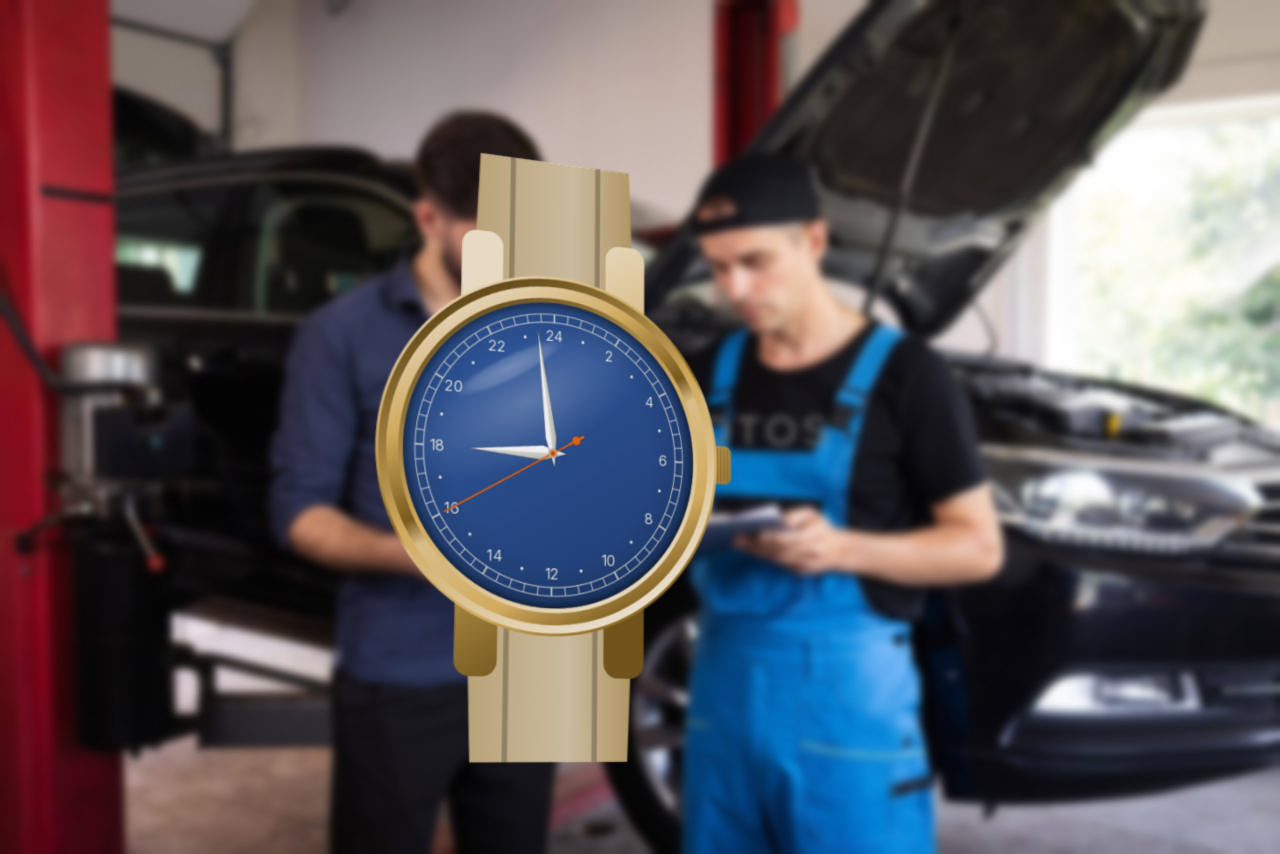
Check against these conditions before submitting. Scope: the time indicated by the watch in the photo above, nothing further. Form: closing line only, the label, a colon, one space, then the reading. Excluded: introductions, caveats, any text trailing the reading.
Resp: 17:58:40
